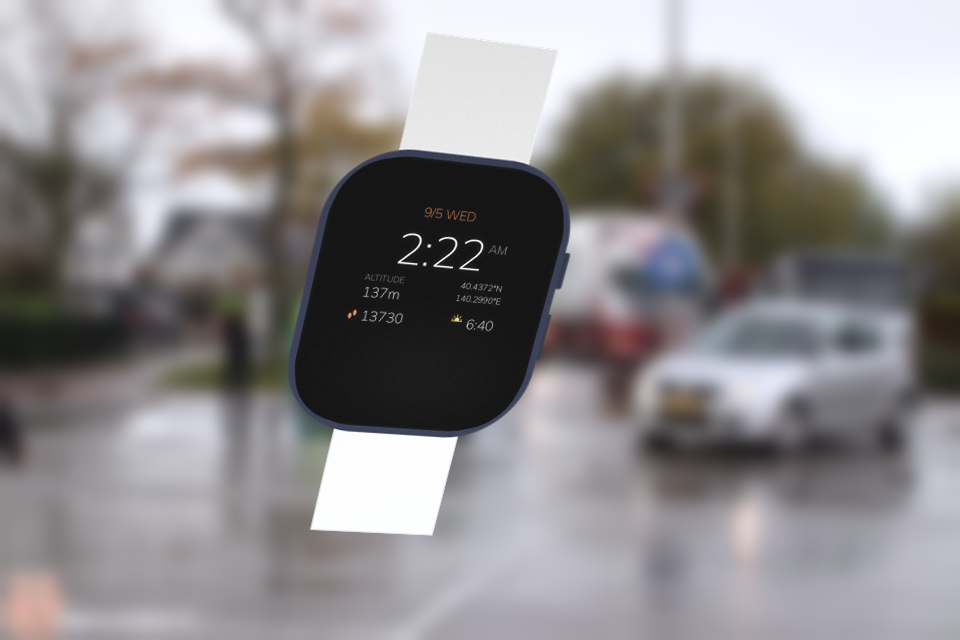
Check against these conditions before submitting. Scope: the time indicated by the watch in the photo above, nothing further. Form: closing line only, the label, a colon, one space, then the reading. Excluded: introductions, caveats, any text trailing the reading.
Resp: 2:22
